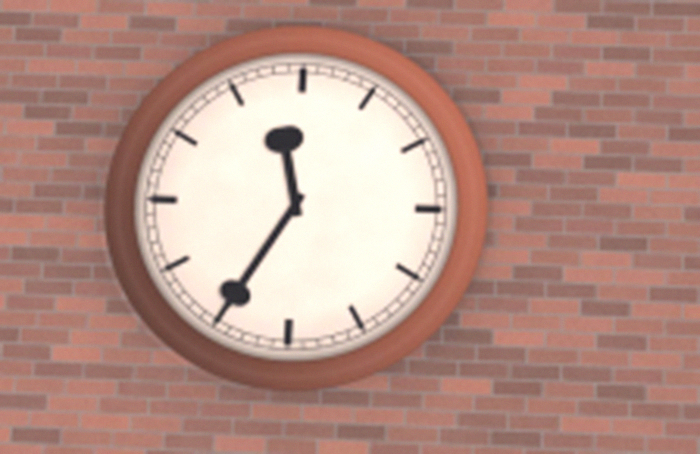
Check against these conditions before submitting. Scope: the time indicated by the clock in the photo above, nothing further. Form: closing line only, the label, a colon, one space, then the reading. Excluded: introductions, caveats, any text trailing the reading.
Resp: 11:35
